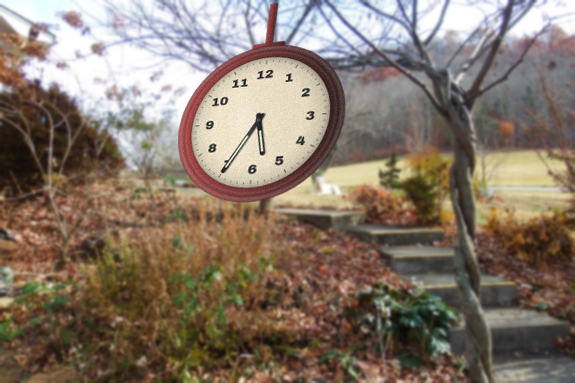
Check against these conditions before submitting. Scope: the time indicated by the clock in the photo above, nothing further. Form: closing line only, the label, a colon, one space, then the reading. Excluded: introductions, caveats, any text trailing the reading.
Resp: 5:35
